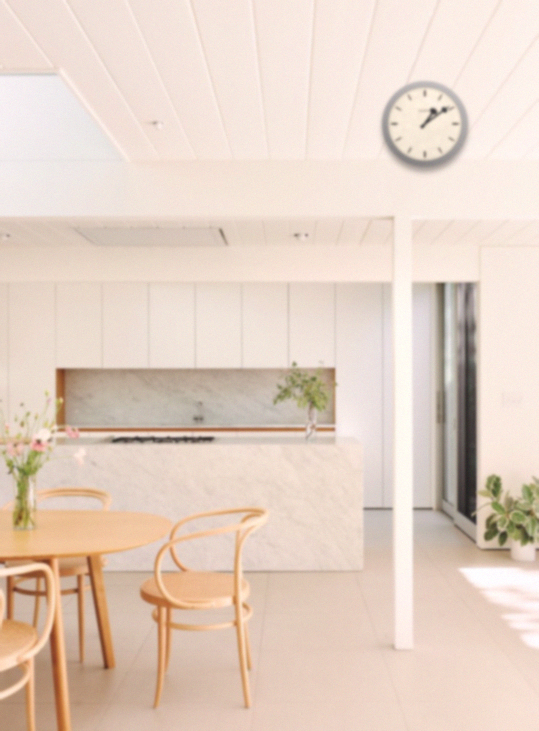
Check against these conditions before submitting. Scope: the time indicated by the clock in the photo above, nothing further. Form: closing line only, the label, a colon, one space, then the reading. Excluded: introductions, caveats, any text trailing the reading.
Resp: 1:09
